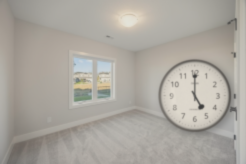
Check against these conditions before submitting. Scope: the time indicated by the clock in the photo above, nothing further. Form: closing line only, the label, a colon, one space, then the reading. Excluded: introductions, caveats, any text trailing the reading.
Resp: 5:00
